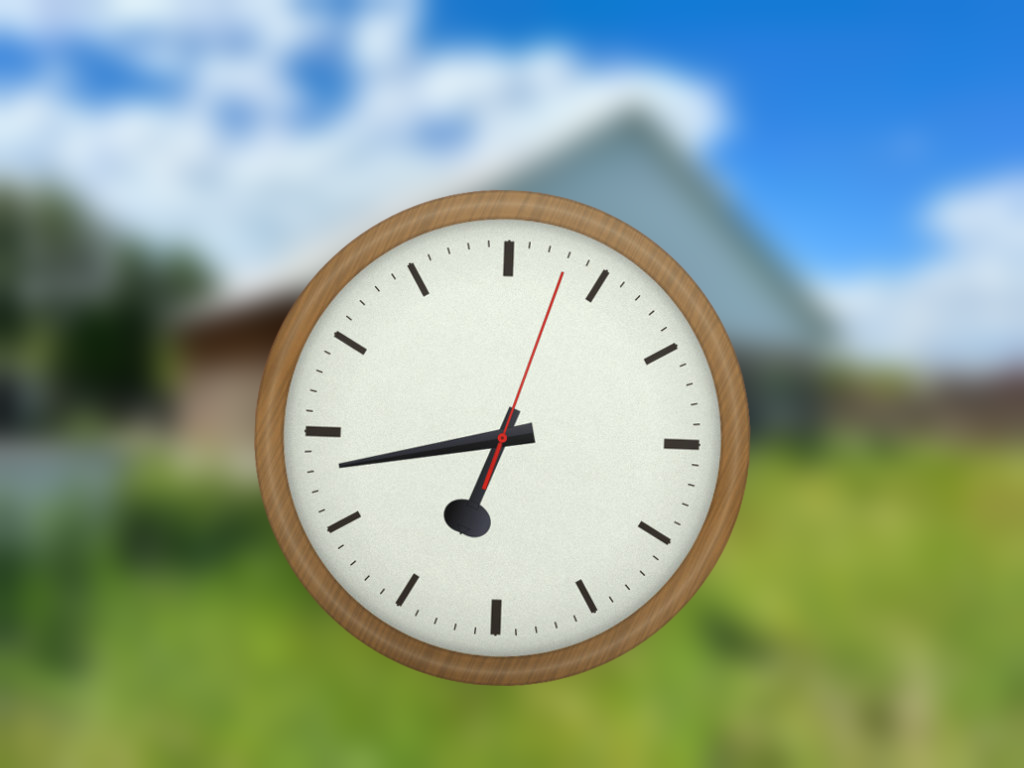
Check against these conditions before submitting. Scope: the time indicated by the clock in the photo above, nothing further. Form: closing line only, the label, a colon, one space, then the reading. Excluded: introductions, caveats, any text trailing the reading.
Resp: 6:43:03
